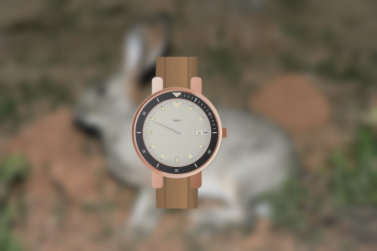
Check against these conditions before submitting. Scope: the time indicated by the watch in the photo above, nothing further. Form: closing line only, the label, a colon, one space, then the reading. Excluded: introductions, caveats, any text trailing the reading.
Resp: 9:49
